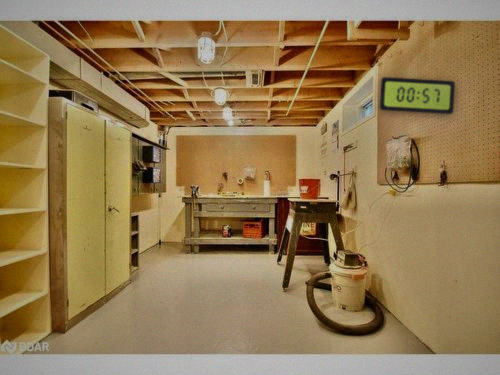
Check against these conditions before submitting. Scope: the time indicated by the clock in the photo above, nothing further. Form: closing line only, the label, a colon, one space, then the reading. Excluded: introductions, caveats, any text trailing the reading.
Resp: 0:57
